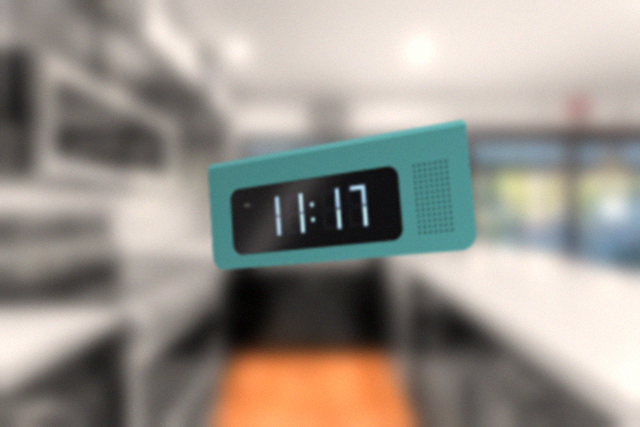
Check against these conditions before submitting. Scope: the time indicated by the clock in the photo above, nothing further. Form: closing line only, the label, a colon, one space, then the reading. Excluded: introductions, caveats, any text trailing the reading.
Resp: 11:17
